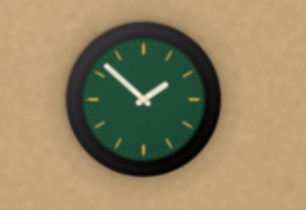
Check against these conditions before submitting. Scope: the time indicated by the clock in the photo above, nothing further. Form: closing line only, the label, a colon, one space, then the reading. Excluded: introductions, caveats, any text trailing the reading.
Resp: 1:52
